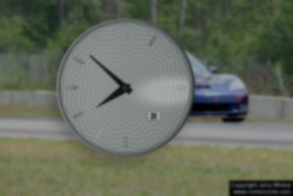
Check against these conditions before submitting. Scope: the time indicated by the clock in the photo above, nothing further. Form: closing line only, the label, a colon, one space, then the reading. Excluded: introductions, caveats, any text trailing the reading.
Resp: 7:52
